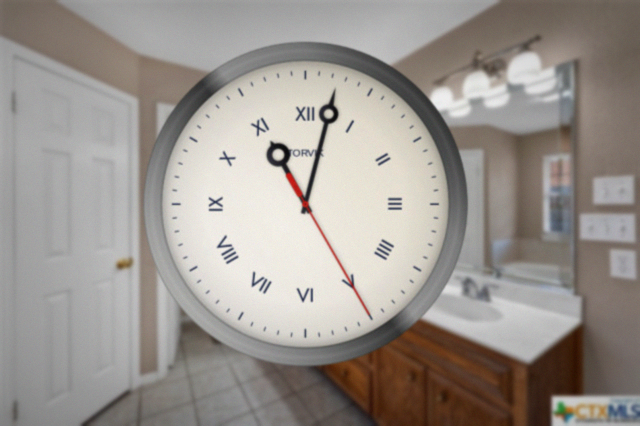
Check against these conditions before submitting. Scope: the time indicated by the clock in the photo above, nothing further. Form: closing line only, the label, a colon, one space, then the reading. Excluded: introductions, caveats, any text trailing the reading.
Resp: 11:02:25
